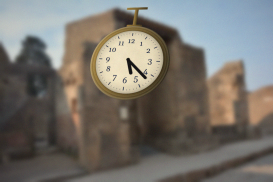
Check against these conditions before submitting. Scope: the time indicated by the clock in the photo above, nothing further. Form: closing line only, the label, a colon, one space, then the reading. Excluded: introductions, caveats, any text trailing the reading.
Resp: 5:22
